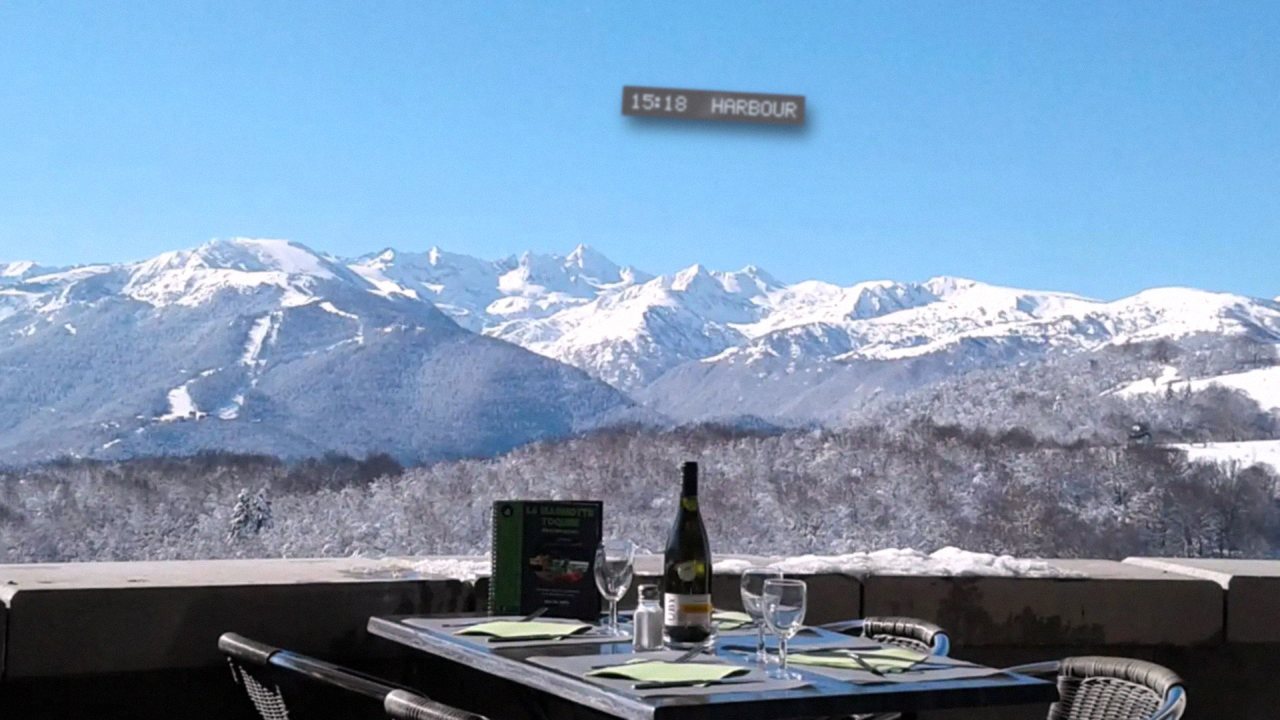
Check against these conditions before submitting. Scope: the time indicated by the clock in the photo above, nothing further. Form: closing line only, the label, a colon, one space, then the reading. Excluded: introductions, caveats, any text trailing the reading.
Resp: 15:18
